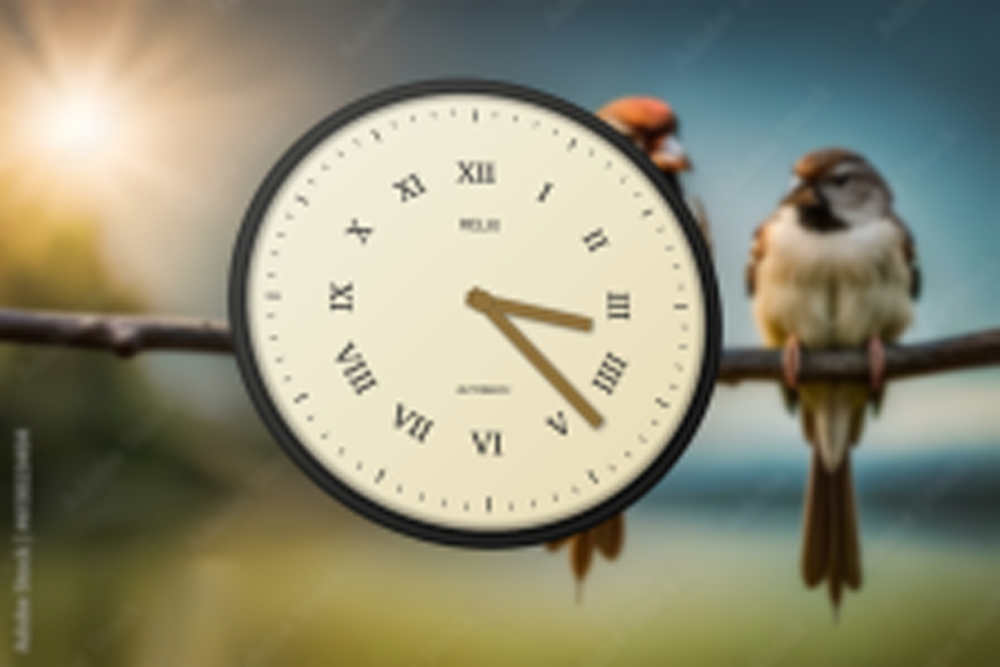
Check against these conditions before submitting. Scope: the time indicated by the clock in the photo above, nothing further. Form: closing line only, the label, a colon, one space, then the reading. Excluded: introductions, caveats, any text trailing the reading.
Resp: 3:23
